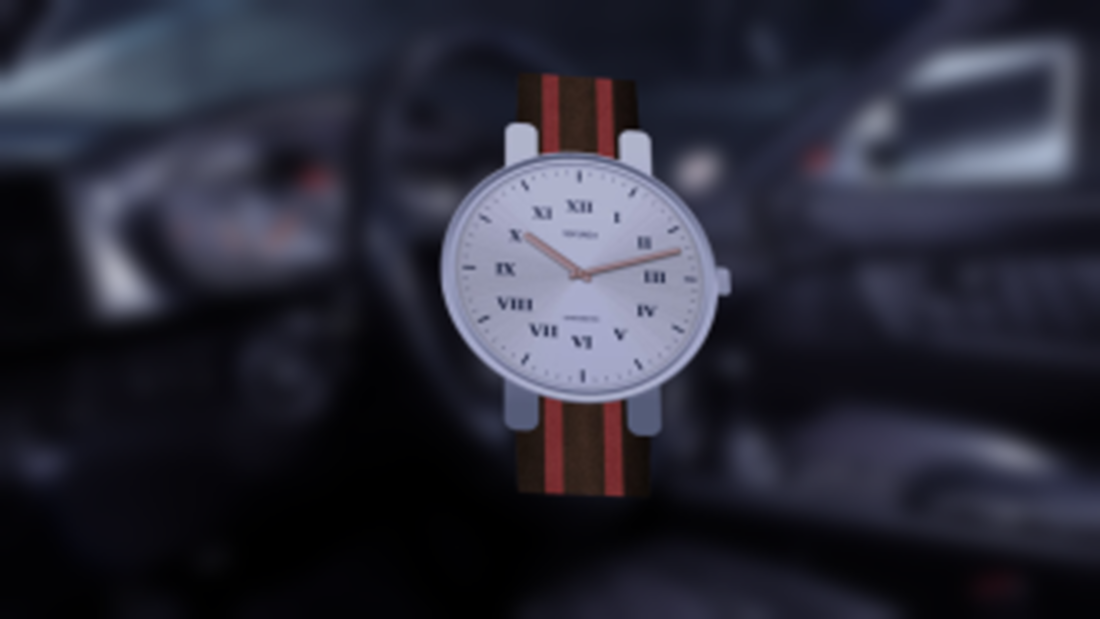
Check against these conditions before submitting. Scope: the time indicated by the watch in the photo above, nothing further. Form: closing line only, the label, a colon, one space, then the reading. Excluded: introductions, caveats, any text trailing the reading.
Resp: 10:12
